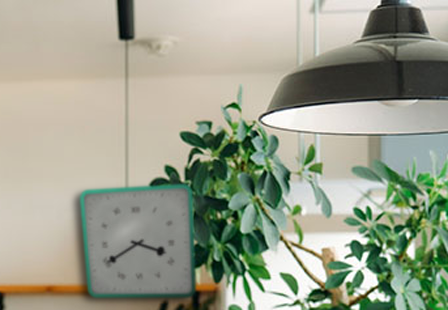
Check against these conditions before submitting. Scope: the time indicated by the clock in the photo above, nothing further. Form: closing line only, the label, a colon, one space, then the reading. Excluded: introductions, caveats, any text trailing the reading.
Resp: 3:40
